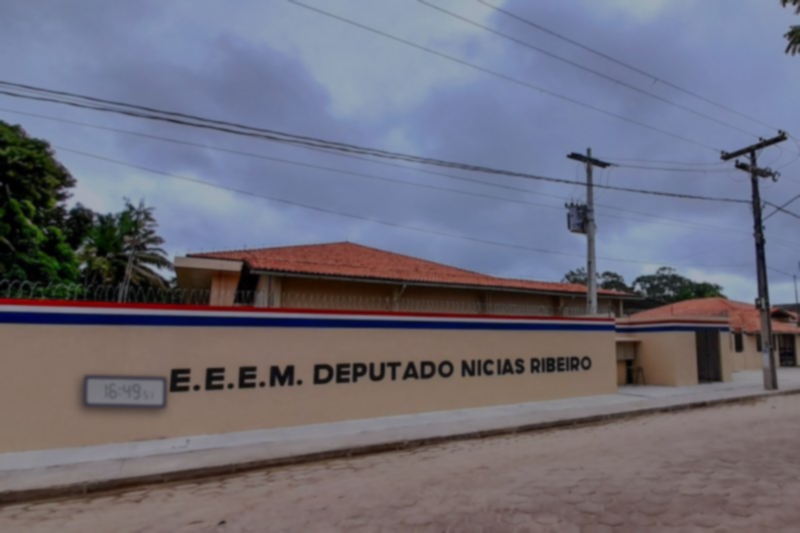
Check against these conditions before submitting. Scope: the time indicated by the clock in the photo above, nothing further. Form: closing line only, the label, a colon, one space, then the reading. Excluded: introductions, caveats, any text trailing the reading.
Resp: 16:49
